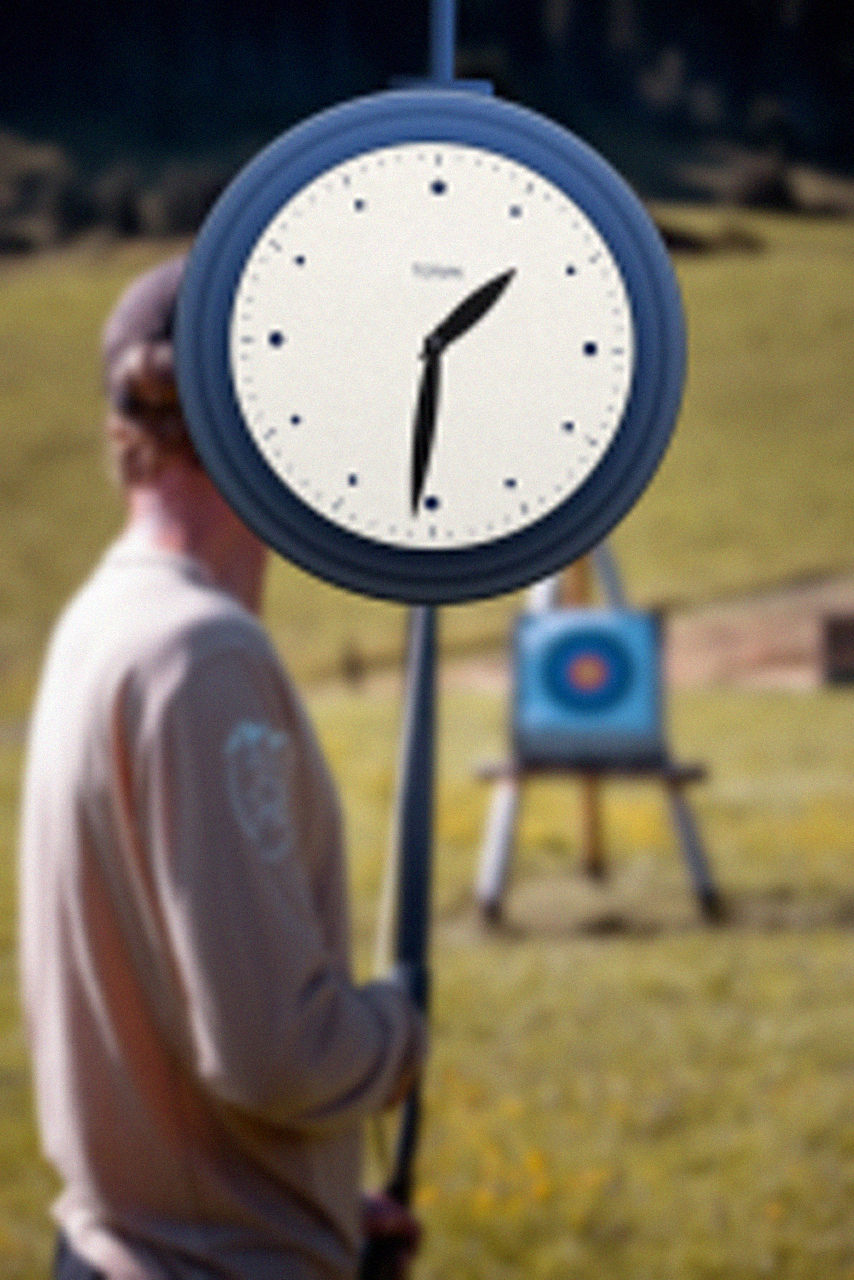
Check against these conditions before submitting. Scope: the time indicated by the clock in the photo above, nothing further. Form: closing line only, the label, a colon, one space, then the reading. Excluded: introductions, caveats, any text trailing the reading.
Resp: 1:31
